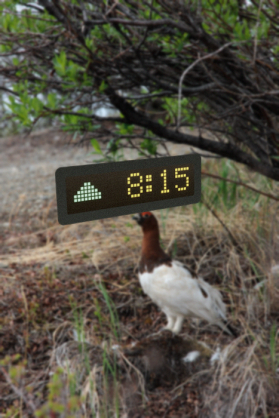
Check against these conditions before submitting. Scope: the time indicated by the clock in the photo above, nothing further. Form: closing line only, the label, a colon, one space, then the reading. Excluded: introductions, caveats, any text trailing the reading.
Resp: 8:15
